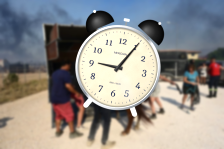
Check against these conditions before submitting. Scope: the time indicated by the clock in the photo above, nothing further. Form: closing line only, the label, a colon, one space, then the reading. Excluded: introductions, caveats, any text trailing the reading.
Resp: 9:05
